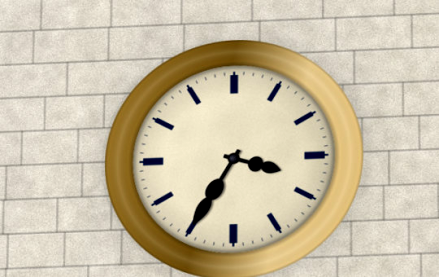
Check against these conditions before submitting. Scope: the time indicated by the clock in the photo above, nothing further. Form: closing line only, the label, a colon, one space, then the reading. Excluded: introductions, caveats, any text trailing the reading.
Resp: 3:35
